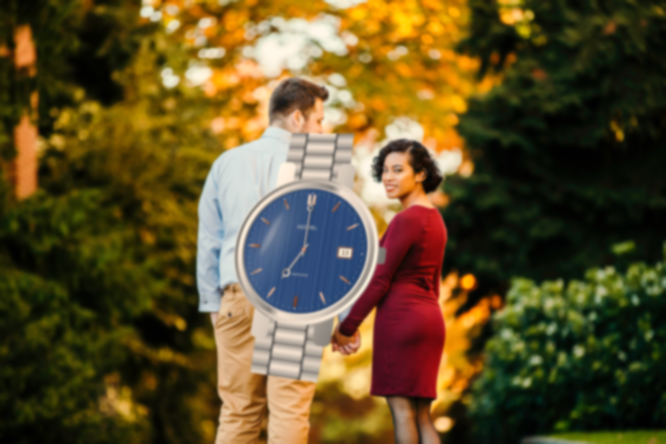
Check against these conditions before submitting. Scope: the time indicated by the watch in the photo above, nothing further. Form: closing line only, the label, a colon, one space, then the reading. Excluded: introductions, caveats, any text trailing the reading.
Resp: 7:00
